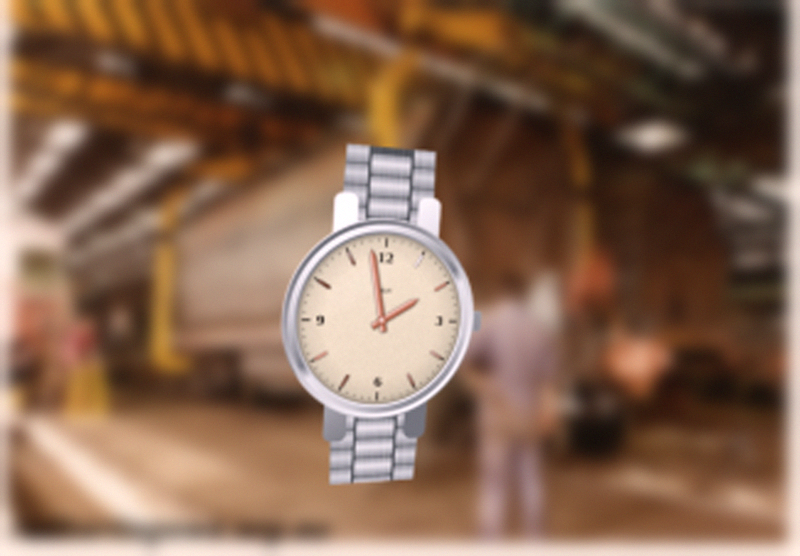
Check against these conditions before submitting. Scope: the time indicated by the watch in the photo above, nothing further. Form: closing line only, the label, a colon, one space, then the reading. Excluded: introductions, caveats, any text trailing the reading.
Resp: 1:58
